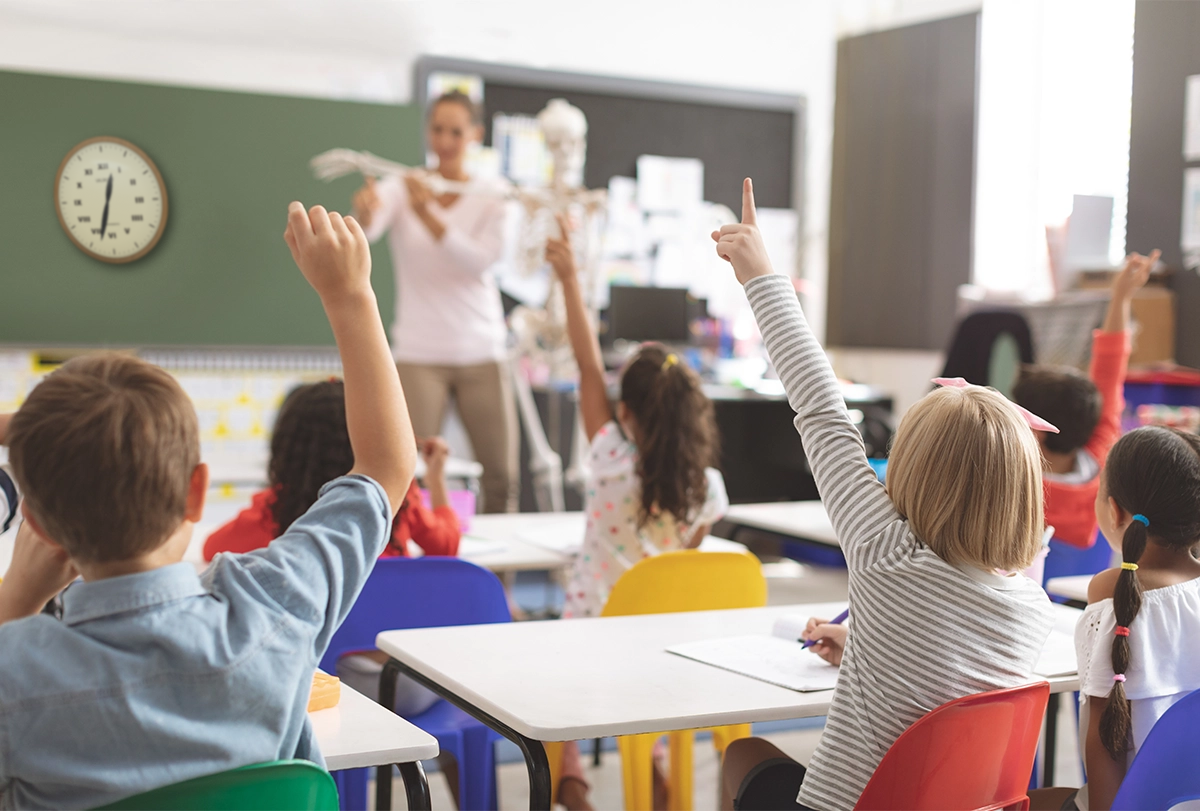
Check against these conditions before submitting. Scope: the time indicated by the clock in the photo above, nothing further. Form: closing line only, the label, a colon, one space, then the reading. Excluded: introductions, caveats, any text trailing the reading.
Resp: 12:33
